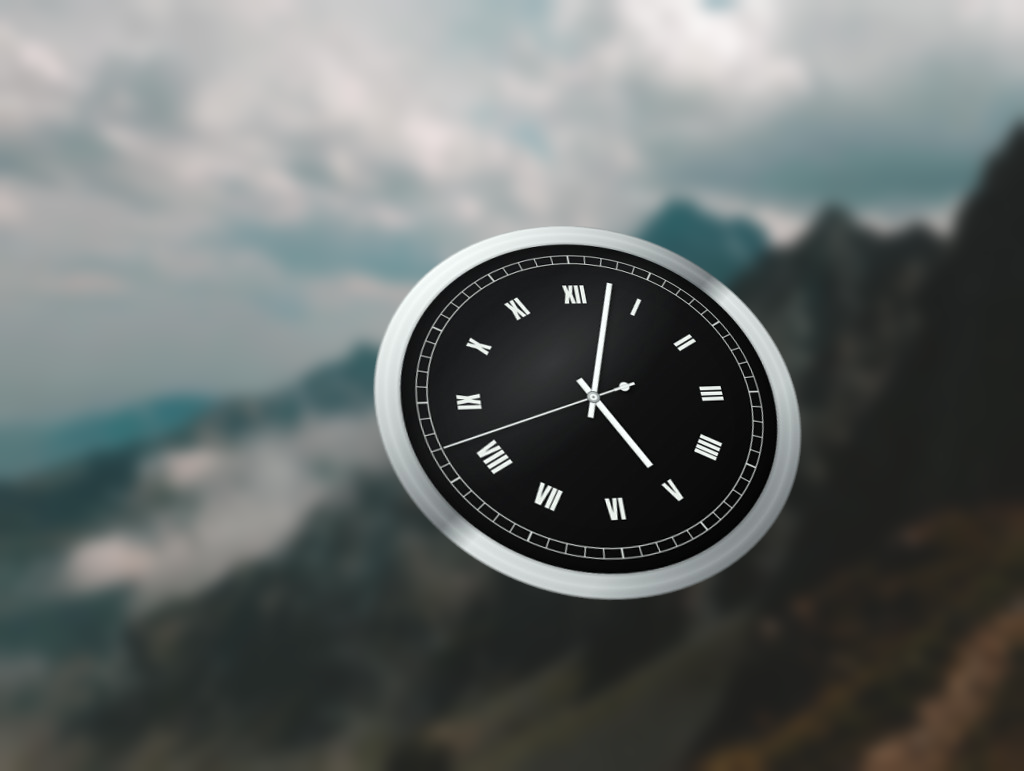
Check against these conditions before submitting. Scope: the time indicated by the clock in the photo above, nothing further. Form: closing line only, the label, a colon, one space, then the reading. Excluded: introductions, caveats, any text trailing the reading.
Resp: 5:02:42
